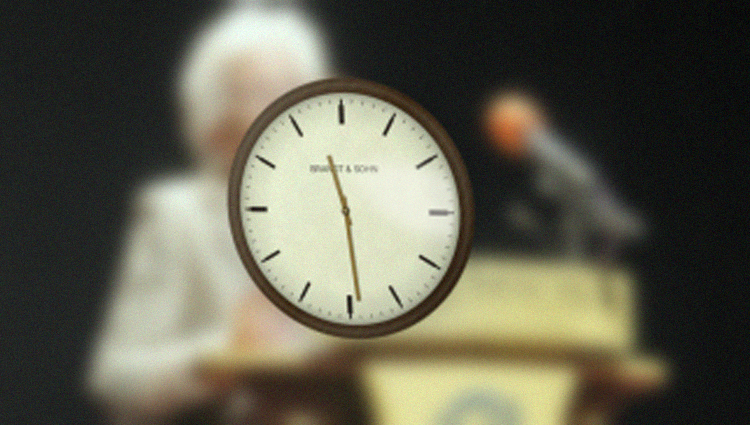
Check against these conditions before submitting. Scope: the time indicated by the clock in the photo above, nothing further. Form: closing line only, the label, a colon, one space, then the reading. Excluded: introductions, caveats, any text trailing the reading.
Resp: 11:29
